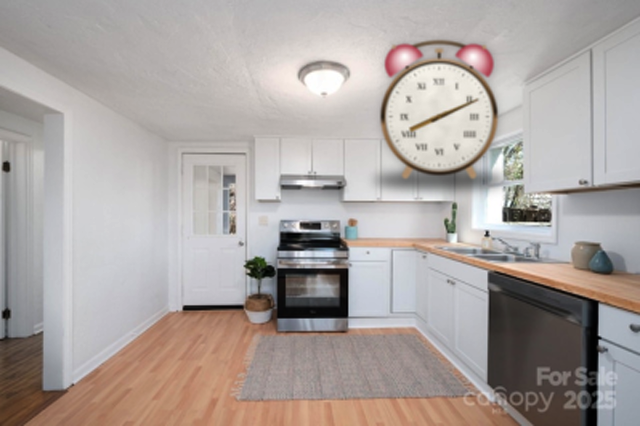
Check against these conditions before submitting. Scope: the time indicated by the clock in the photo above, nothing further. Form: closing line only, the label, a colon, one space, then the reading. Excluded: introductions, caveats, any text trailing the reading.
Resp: 8:11
